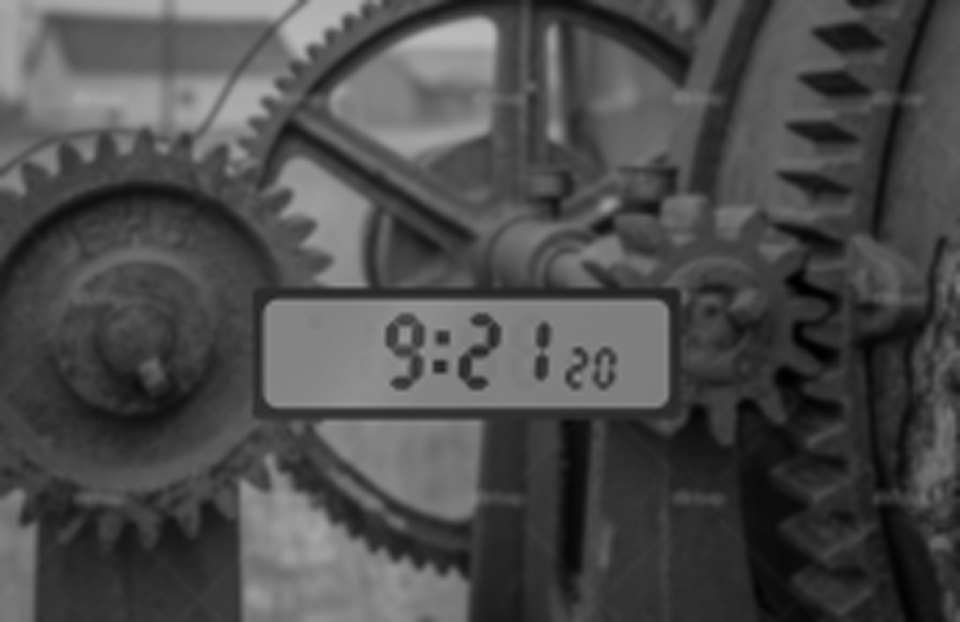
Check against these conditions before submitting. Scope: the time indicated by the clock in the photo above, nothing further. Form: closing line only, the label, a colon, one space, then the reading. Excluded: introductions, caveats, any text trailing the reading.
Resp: 9:21:20
